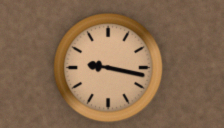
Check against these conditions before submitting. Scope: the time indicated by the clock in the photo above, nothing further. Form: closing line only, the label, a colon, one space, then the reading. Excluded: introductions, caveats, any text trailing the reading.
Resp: 9:17
